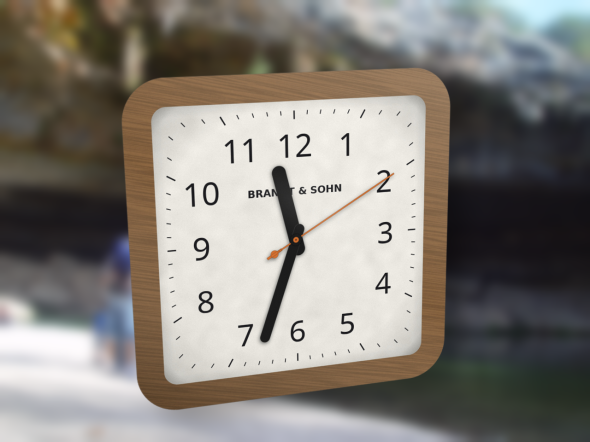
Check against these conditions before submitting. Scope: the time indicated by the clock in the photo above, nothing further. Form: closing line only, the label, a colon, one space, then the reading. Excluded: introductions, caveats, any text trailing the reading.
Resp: 11:33:10
